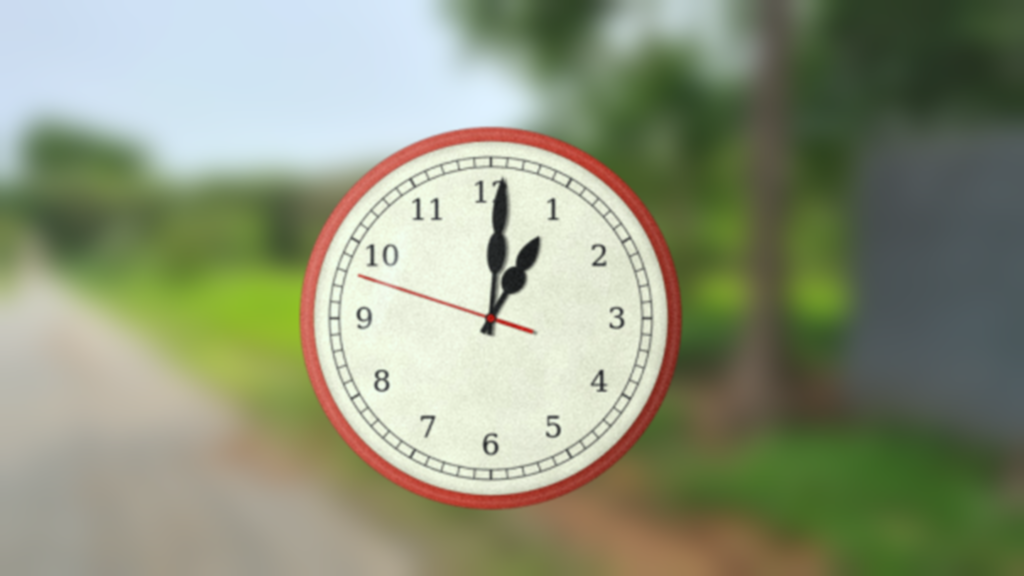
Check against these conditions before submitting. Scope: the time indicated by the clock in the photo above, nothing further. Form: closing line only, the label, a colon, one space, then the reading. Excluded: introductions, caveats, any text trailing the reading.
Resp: 1:00:48
